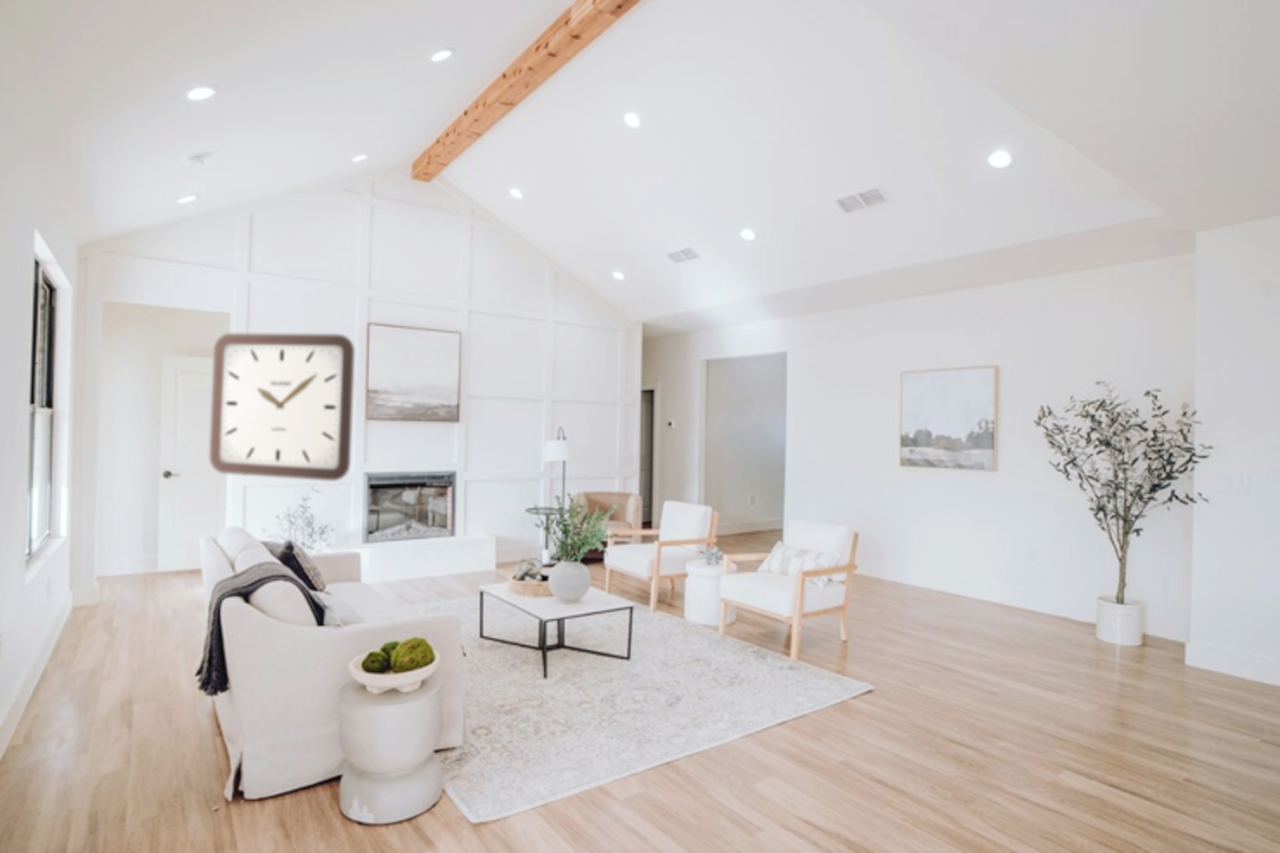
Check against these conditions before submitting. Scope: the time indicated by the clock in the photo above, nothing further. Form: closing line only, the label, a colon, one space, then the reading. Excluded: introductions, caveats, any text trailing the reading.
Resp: 10:08
